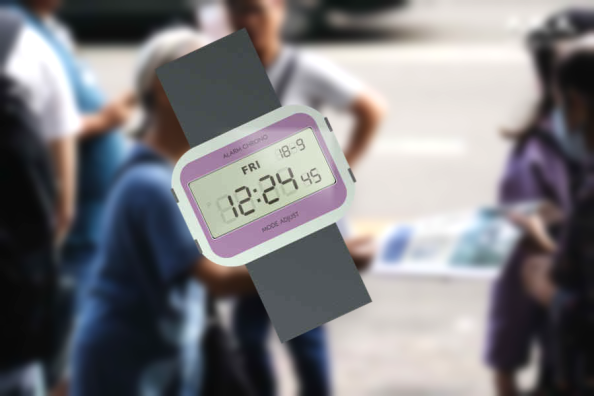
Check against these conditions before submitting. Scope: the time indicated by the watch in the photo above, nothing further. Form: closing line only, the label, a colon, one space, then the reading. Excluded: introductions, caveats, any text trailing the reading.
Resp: 12:24:45
